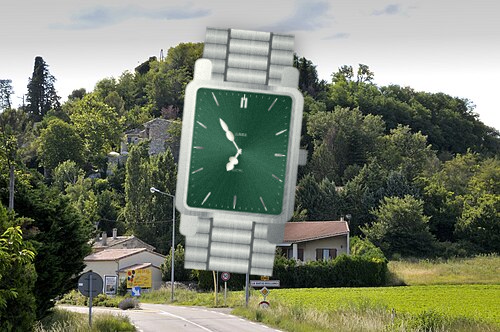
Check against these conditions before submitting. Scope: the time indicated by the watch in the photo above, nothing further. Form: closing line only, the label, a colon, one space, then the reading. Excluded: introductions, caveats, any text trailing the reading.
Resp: 6:54
